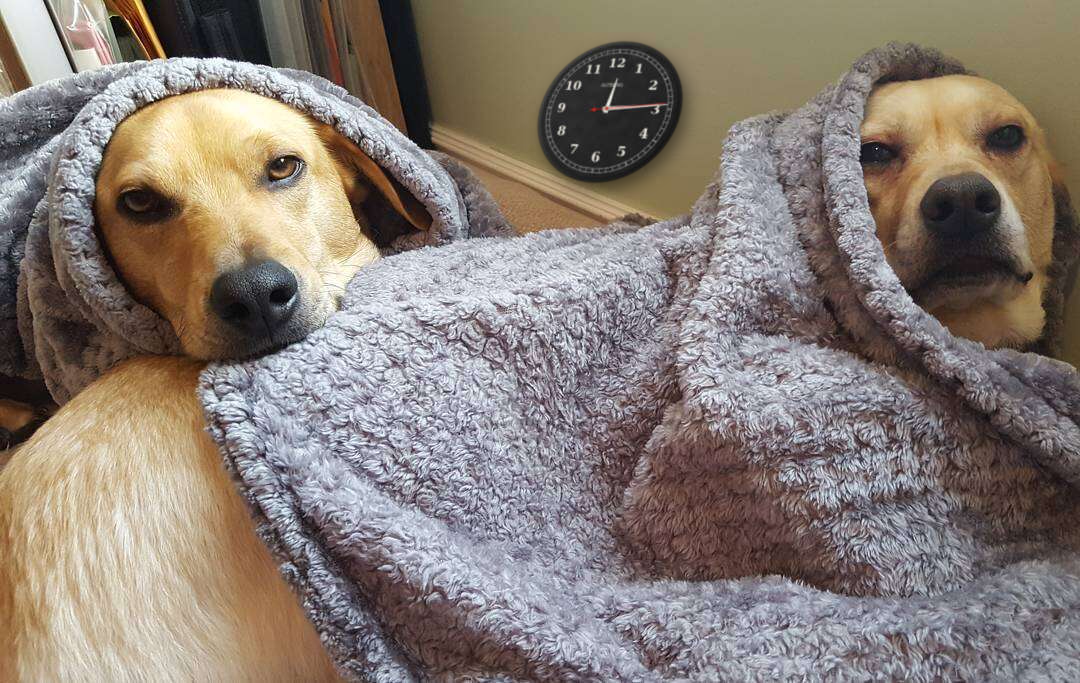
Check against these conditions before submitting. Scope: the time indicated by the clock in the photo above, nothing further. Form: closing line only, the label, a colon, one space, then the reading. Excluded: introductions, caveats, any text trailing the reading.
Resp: 12:14:14
